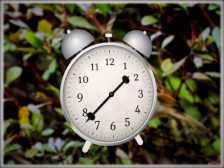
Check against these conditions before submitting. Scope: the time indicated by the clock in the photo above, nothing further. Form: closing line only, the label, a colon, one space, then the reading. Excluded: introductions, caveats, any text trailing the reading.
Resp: 1:38
